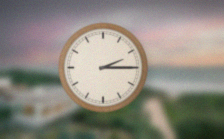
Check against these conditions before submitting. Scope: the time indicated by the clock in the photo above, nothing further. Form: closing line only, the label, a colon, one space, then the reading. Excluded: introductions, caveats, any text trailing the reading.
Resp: 2:15
